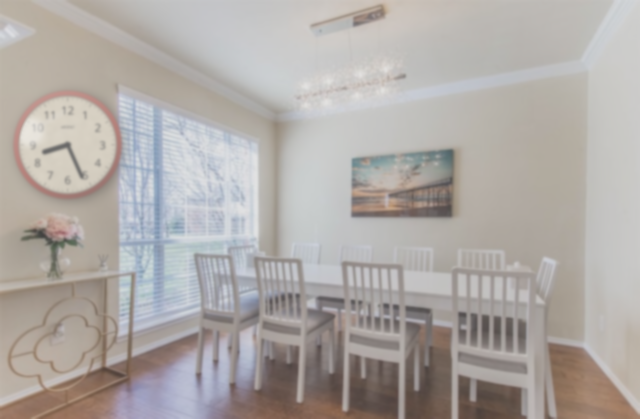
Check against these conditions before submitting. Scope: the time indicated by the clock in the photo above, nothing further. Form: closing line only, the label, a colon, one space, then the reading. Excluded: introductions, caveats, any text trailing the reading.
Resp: 8:26
